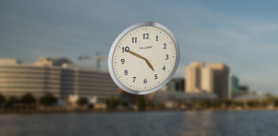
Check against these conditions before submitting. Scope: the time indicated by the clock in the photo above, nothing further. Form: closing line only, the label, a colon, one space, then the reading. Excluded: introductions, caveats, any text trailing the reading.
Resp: 4:50
